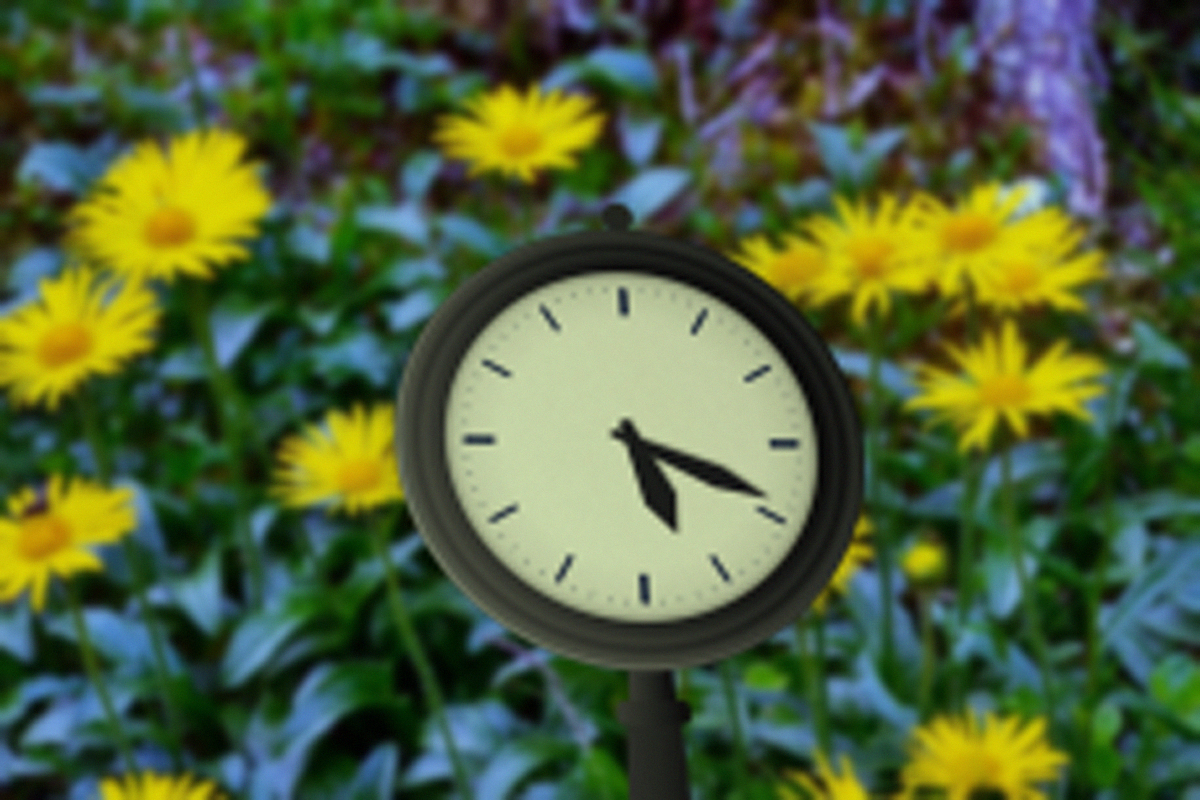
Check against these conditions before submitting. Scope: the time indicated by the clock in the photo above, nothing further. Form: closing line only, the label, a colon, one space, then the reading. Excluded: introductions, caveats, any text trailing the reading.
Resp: 5:19
